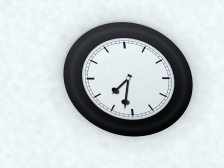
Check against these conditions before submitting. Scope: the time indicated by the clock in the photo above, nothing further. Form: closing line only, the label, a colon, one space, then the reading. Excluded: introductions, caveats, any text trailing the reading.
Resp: 7:32
